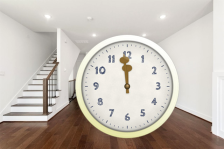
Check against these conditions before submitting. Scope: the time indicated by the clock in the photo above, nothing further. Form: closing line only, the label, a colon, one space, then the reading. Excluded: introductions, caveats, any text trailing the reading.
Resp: 11:59
